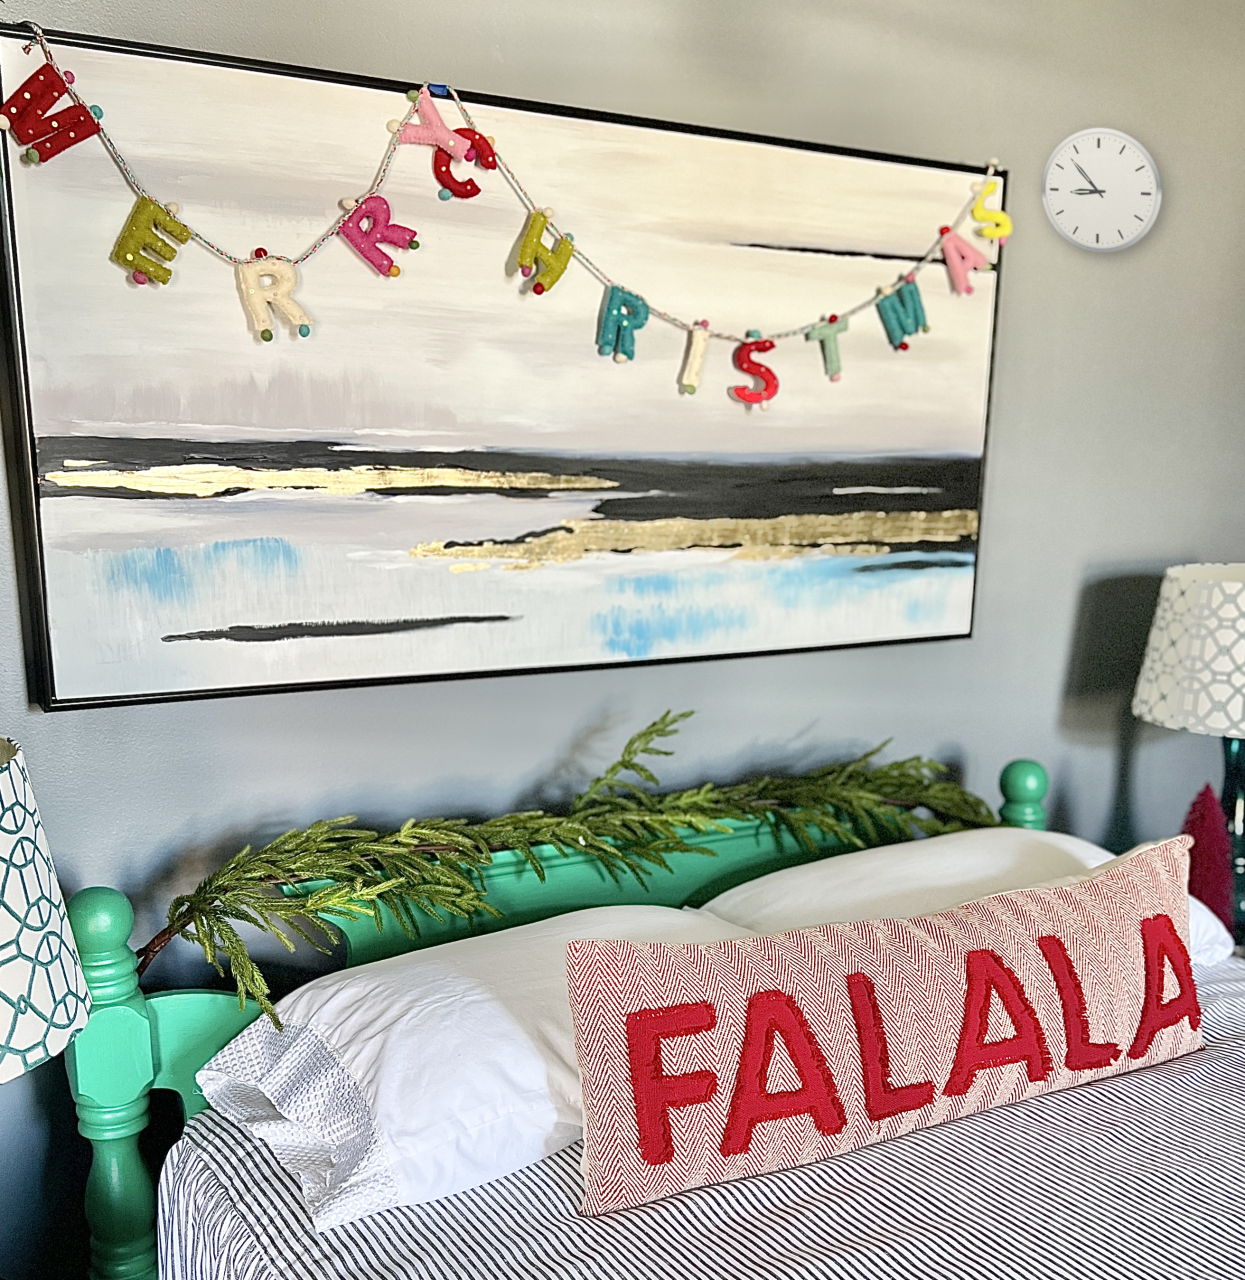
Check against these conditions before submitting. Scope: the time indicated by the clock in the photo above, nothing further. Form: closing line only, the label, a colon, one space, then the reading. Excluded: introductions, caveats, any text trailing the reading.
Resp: 8:53
